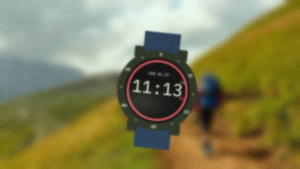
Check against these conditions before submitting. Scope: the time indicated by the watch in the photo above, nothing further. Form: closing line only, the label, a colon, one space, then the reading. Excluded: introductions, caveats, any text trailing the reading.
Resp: 11:13
